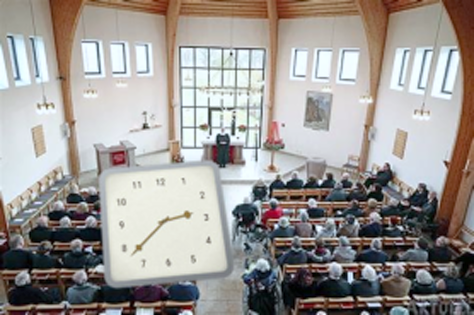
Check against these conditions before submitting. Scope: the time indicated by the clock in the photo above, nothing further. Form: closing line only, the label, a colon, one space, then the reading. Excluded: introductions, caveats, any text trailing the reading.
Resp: 2:38
